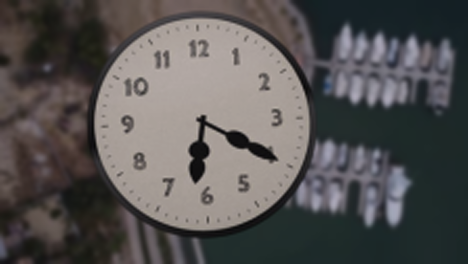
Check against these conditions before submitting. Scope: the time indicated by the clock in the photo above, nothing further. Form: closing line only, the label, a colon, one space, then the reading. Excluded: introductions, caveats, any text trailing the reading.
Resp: 6:20
